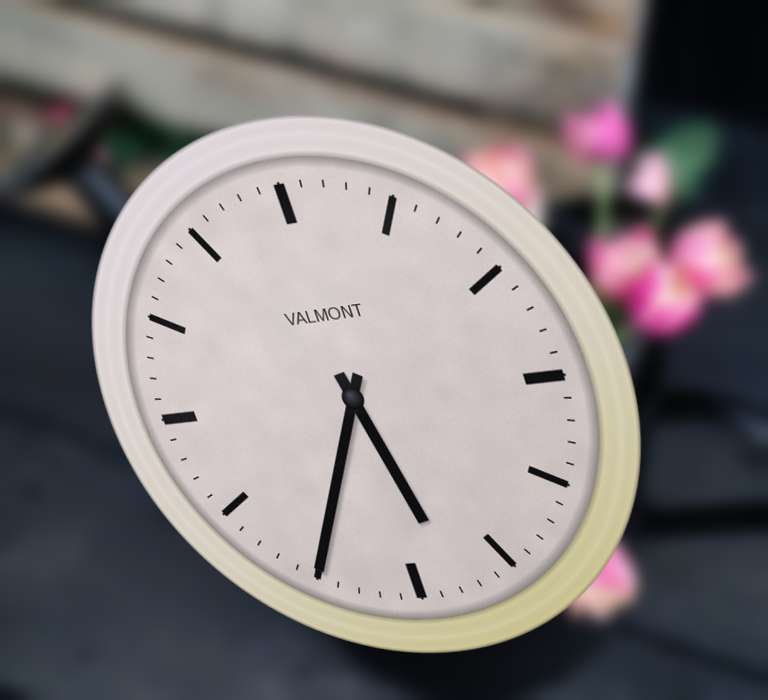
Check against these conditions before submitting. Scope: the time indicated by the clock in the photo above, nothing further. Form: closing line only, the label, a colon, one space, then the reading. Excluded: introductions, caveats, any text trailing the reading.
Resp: 5:35
